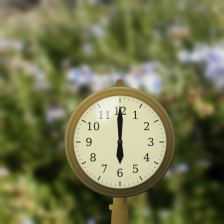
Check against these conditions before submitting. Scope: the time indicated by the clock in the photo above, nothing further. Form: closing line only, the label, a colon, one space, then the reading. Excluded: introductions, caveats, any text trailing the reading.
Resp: 6:00
